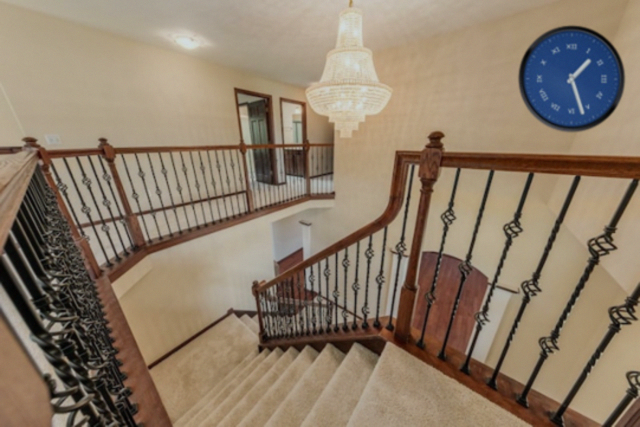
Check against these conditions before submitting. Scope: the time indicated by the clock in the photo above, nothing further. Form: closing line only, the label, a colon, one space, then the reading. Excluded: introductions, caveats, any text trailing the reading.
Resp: 1:27
